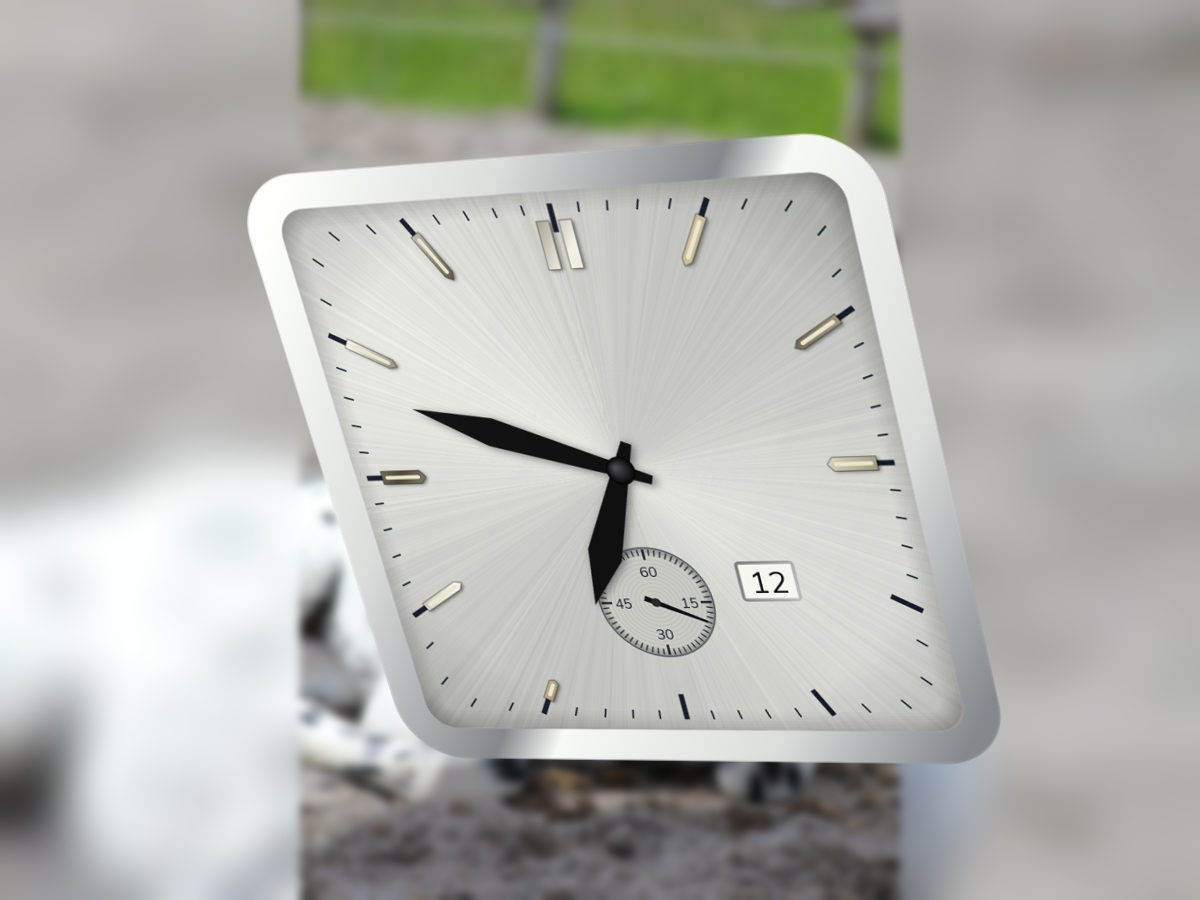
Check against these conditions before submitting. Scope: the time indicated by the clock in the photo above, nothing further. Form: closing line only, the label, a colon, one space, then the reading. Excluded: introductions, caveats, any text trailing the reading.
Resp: 6:48:19
